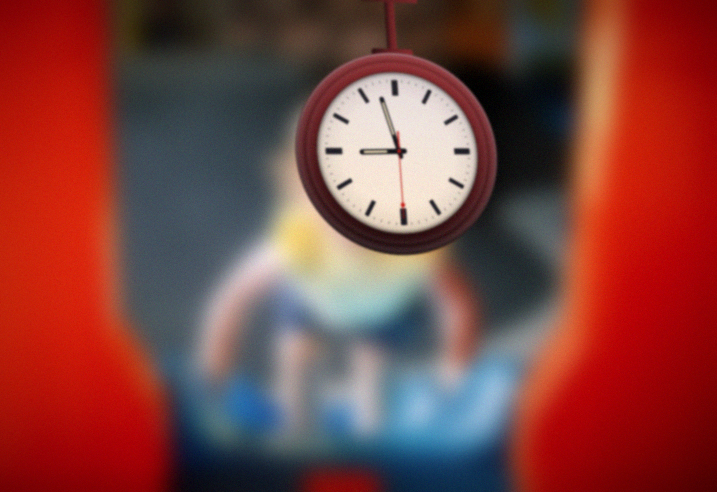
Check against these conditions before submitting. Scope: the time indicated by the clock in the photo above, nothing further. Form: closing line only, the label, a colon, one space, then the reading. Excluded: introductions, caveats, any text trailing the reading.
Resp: 8:57:30
